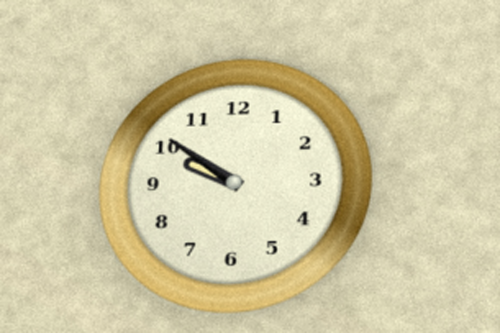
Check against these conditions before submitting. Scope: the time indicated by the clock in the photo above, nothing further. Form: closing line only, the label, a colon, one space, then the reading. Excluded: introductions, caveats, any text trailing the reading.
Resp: 9:51
